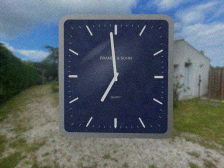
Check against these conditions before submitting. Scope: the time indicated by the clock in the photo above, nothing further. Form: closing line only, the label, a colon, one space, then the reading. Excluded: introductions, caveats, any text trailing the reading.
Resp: 6:59
